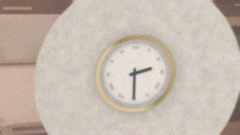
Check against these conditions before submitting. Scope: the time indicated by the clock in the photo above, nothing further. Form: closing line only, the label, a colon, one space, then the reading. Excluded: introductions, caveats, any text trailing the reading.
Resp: 2:30
